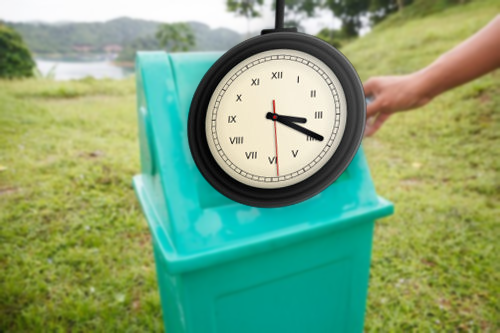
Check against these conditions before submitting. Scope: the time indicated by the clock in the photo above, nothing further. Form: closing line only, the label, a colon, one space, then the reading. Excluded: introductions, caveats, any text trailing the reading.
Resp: 3:19:29
